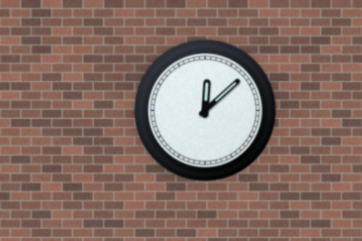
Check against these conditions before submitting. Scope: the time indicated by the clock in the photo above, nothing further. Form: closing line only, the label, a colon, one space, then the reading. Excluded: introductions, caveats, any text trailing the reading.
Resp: 12:08
